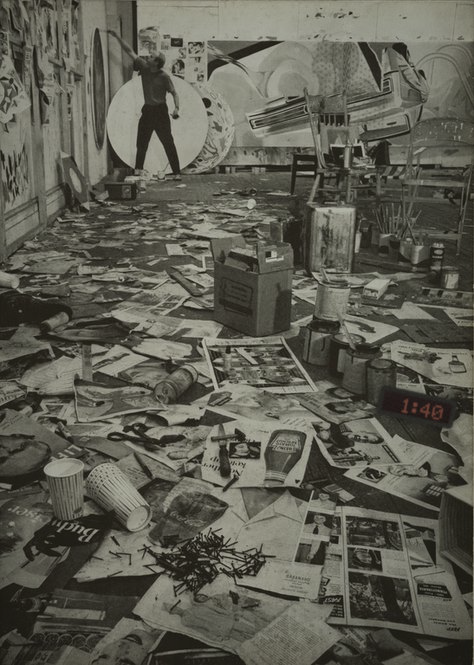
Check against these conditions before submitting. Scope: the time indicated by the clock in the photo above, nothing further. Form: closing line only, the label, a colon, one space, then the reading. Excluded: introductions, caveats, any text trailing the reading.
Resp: 1:40
